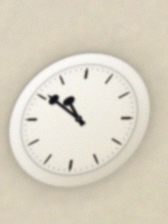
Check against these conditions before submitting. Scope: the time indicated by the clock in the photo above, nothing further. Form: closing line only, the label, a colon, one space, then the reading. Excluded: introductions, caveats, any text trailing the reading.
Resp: 10:51
